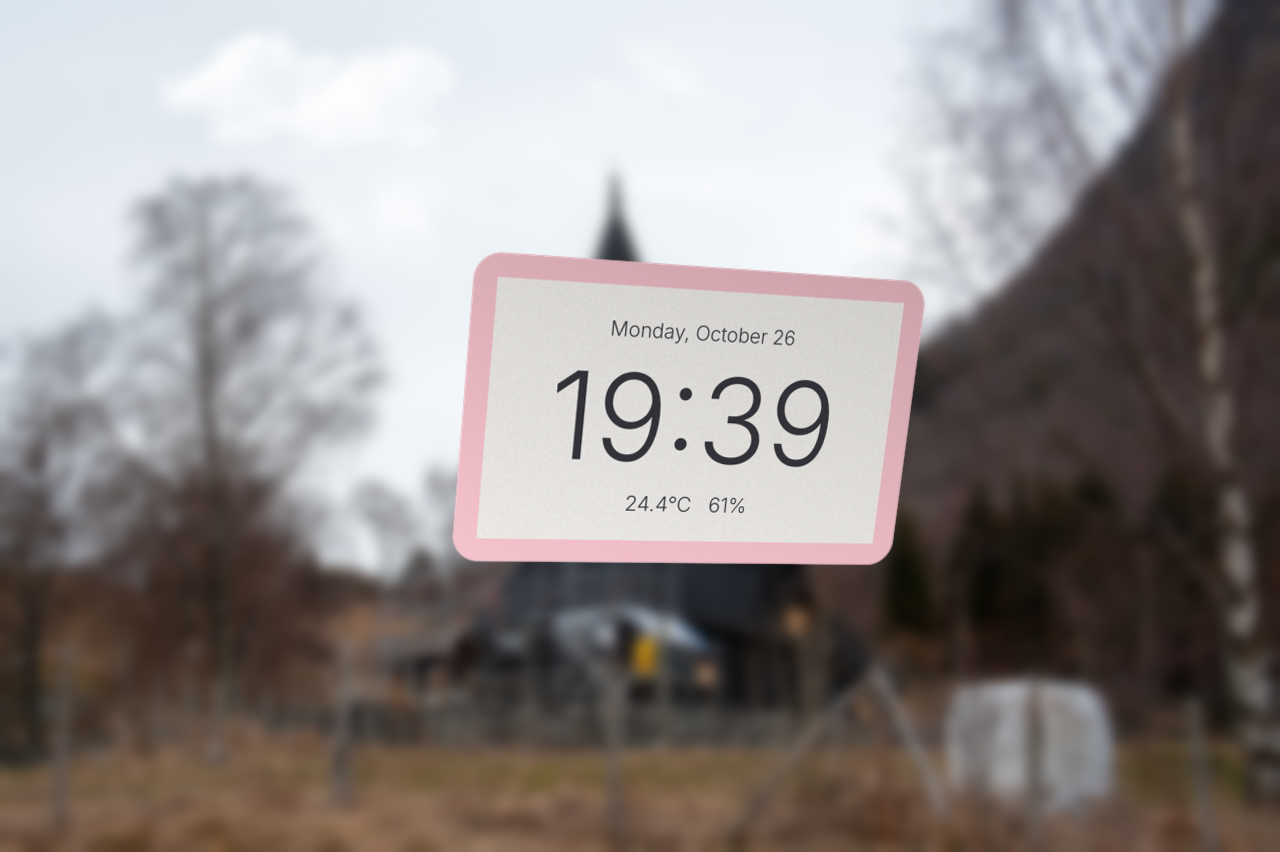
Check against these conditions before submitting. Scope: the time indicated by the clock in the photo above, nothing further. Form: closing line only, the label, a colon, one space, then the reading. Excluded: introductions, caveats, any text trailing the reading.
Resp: 19:39
